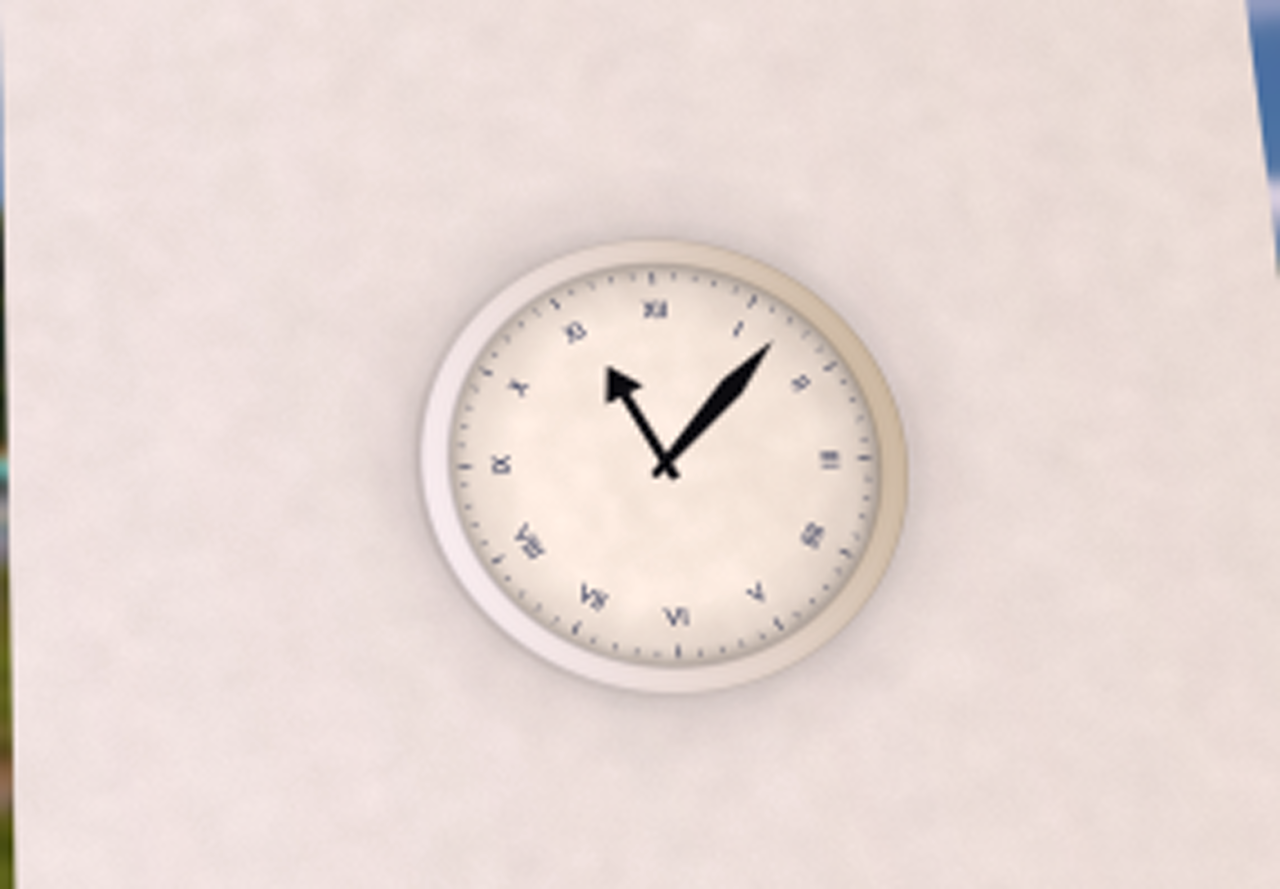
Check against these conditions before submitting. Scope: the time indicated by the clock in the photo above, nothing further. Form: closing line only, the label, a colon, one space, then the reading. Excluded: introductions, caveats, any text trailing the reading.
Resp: 11:07
